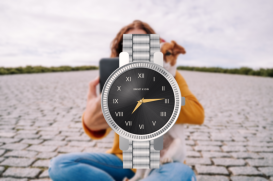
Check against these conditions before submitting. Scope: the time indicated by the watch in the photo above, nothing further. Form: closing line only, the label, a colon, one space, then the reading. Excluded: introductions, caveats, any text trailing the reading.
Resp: 7:14
